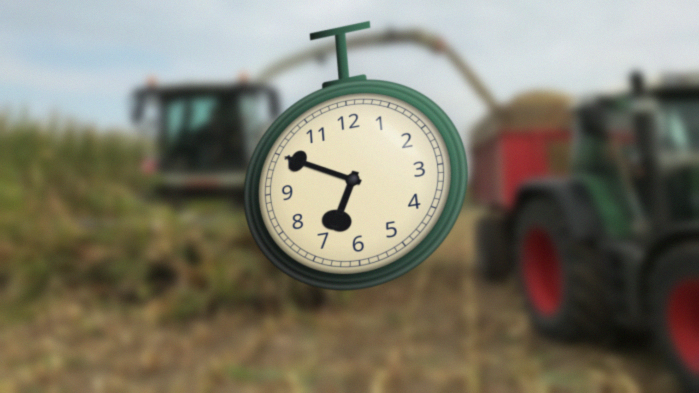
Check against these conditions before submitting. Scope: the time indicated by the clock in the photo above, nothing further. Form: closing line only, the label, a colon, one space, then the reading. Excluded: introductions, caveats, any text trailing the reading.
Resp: 6:50
